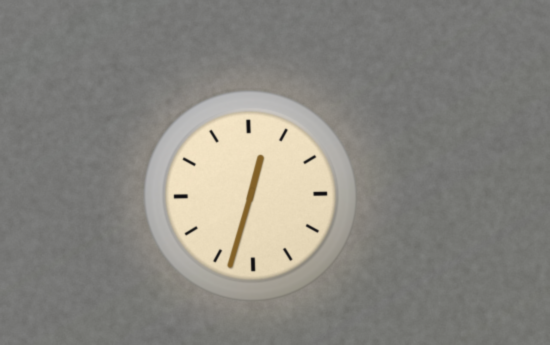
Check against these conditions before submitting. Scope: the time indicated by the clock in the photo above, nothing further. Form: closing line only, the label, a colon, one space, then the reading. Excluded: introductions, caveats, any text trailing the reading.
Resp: 12:33
